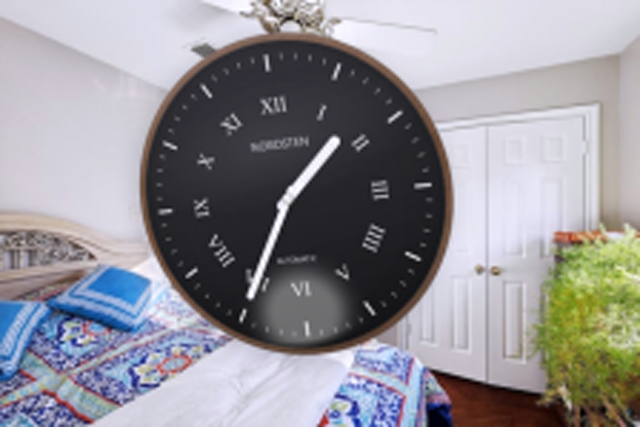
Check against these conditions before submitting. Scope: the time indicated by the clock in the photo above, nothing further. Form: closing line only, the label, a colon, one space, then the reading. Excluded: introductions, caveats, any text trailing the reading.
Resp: 1:35
